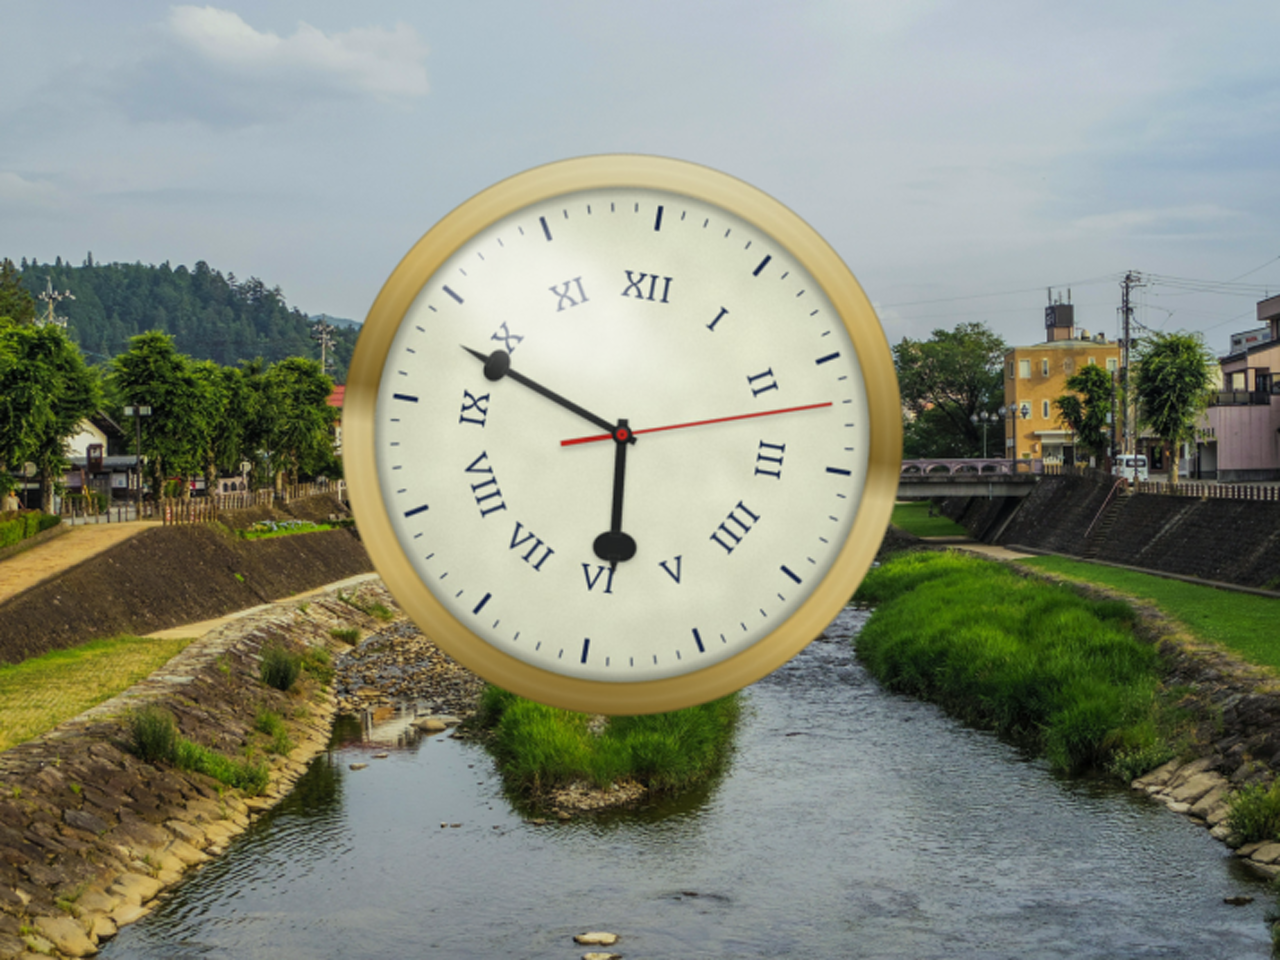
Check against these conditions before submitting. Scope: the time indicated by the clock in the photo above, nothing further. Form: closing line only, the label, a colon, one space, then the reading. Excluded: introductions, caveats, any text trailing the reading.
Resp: 5:48:12
